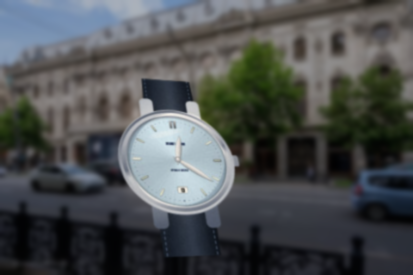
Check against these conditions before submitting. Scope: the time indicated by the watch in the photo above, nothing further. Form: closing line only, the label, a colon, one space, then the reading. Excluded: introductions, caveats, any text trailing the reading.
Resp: 12:21
